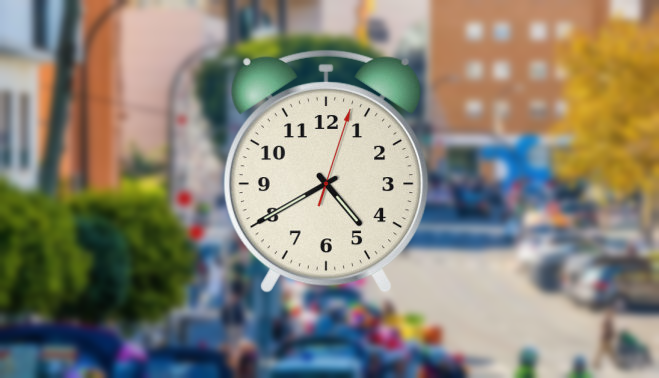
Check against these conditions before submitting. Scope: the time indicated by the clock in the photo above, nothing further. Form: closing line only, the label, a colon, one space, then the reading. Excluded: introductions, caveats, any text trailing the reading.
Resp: 4:40:03
